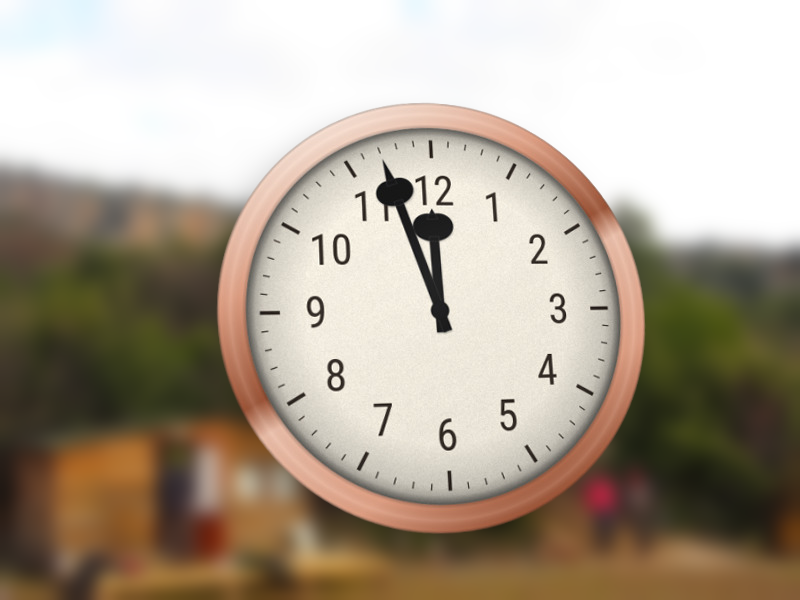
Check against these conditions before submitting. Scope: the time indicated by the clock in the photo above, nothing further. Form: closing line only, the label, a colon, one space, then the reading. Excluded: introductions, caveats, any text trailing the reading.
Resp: 11:57
